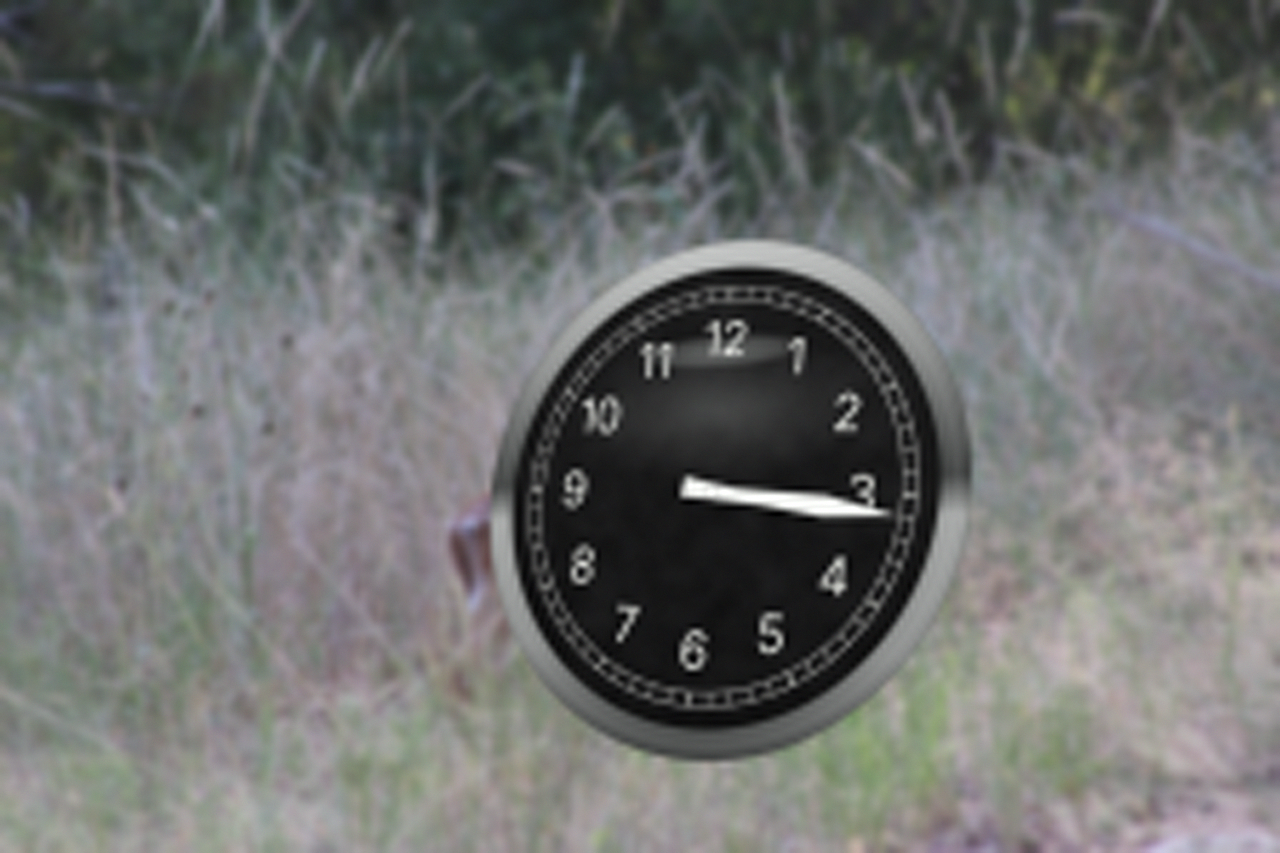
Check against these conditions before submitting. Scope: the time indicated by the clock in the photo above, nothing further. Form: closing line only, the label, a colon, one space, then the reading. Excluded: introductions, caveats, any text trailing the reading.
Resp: 3:16
